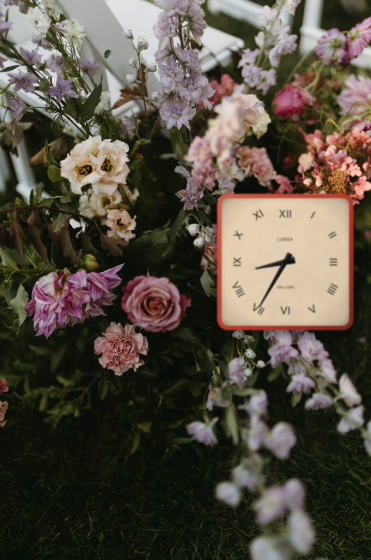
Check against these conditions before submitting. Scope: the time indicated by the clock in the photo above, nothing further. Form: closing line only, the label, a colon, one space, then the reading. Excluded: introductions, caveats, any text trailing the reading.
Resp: 8:35
